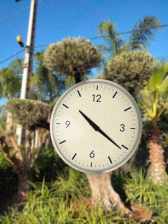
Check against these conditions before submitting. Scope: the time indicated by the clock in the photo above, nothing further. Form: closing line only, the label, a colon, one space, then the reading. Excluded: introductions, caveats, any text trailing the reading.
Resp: 10:21
